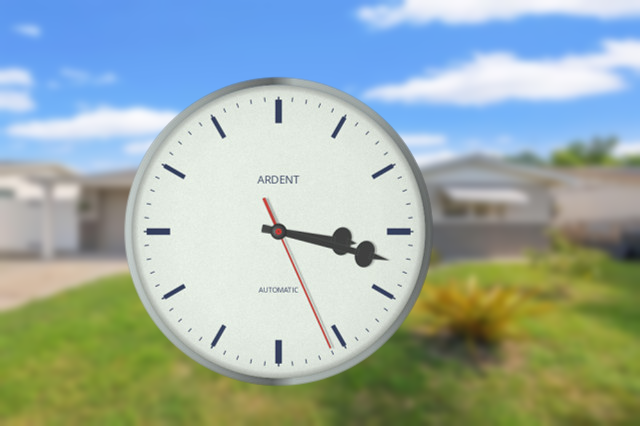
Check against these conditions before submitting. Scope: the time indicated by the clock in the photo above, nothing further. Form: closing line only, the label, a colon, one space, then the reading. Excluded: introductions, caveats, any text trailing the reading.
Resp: 3:17:26
